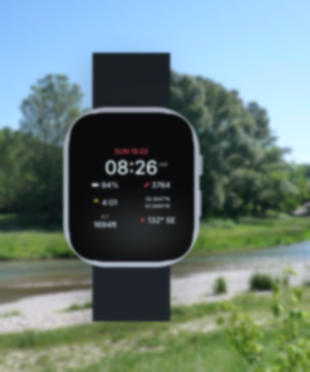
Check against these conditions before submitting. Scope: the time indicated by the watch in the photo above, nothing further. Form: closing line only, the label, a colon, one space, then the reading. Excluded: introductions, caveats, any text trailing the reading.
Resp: 8:26
